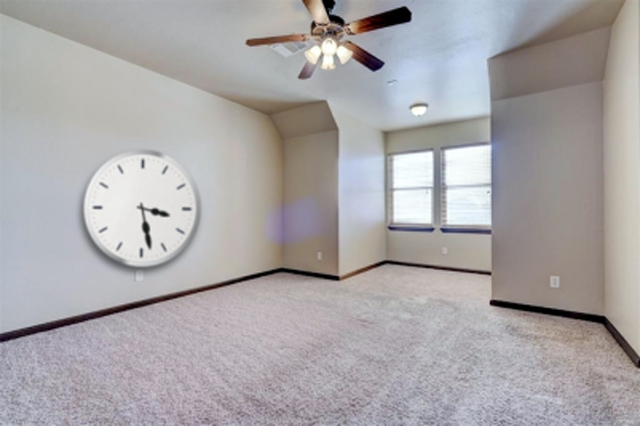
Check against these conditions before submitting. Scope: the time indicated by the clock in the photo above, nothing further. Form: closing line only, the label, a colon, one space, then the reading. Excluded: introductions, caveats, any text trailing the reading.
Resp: 3:28
